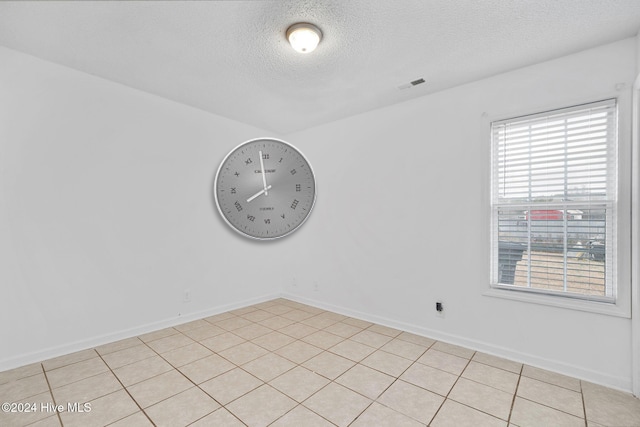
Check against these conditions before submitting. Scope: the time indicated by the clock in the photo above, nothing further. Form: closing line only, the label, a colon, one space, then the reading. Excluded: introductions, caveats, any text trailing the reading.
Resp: 7:59
